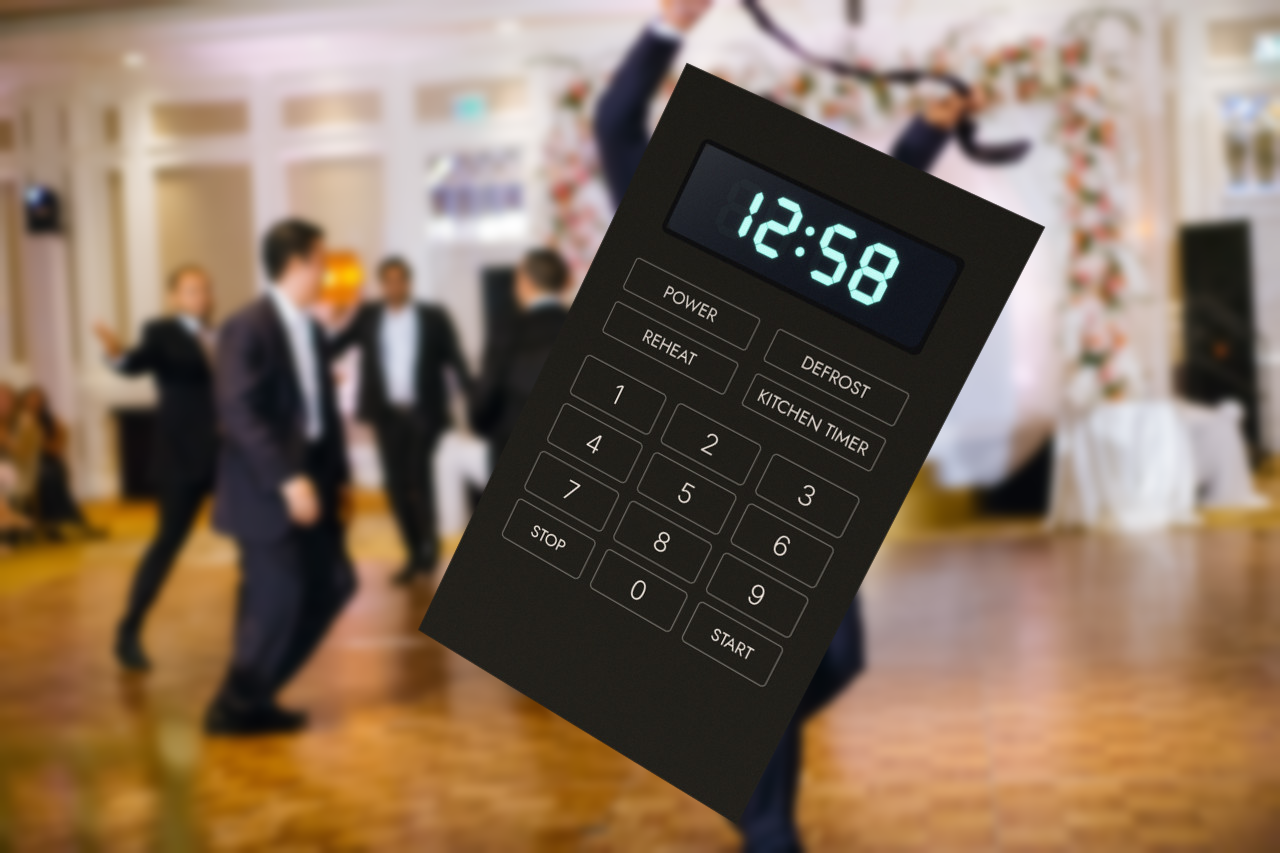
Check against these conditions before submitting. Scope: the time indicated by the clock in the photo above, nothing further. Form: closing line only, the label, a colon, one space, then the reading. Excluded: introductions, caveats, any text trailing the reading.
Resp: 12:58
